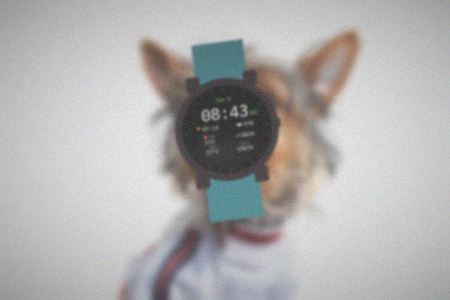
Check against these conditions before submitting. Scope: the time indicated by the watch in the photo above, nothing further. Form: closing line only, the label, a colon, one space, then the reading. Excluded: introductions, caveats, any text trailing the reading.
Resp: 8:43
